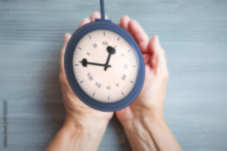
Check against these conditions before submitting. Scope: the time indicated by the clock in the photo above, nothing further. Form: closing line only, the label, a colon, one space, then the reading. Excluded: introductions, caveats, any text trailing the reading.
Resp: 12:46
